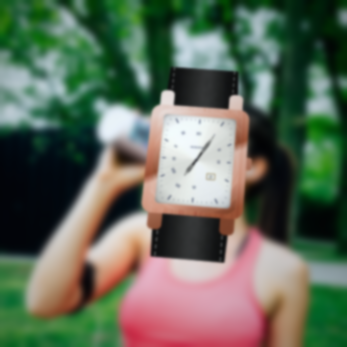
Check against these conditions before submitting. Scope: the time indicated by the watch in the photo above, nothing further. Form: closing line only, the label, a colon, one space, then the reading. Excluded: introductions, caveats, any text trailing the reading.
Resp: 7:05
